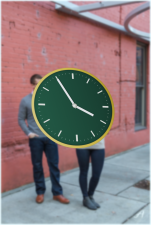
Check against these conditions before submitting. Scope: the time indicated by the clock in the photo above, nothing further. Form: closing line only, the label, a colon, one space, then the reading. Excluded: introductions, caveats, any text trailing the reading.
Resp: 3:55
